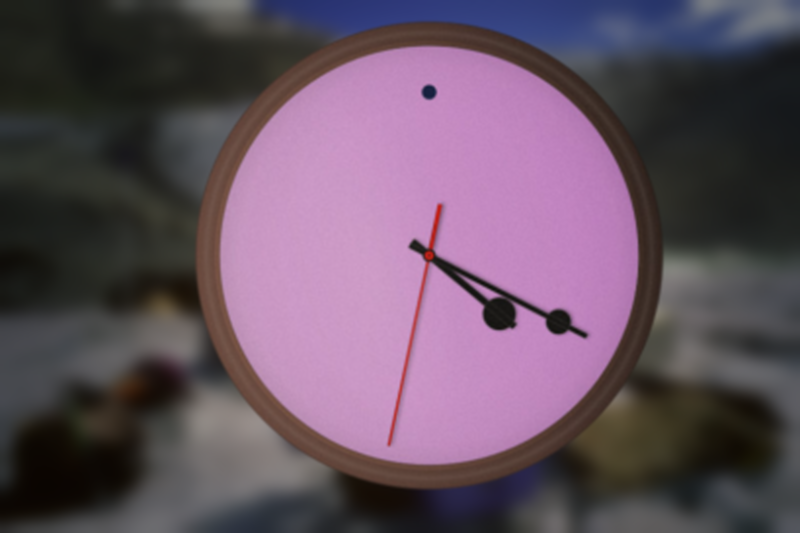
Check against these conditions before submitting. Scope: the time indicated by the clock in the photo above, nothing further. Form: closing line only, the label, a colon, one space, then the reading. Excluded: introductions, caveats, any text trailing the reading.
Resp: 4:19:32
